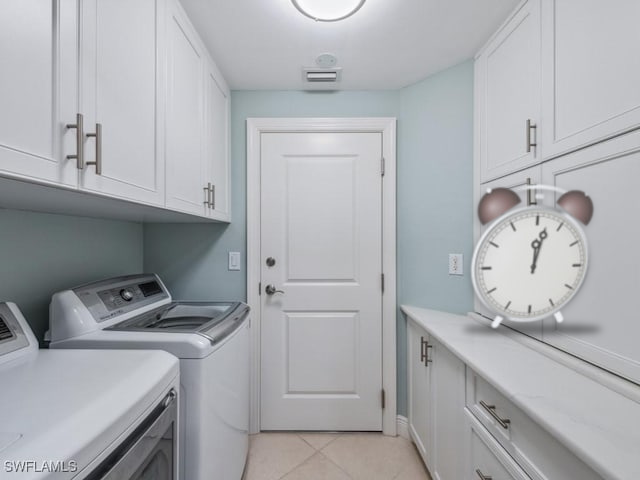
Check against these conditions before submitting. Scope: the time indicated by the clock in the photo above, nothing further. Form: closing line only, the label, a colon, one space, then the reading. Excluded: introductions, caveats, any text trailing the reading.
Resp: 12:02
